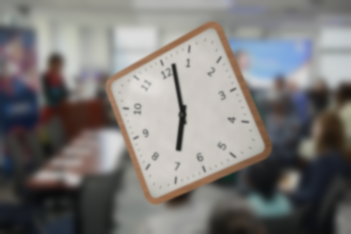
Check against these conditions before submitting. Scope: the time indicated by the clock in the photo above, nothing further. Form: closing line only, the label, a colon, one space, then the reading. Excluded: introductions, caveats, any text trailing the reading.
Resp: 7:02
